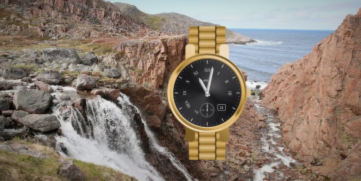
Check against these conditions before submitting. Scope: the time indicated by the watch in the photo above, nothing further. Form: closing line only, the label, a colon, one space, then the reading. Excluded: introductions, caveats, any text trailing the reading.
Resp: 11:02
